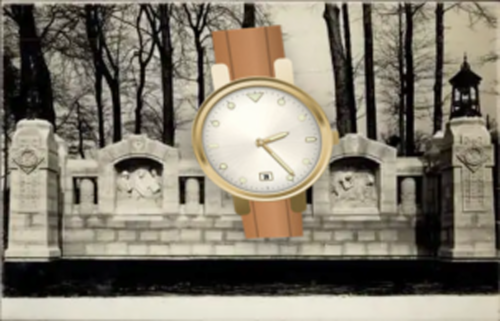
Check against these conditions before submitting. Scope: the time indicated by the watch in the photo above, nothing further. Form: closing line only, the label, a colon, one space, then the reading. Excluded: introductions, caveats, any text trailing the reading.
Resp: 2:24
